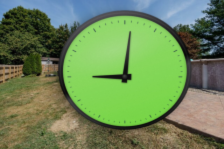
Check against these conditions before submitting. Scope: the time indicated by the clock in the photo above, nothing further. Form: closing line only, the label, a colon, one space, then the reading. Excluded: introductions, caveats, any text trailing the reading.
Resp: 9:01
